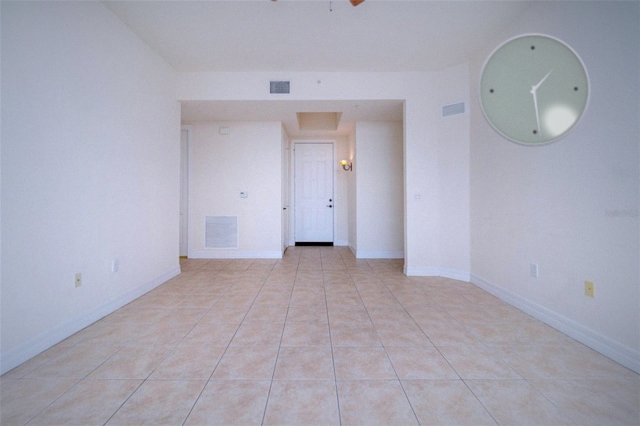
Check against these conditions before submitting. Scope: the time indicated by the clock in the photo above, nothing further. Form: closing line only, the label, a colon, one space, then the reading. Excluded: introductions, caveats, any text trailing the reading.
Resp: 1:29
